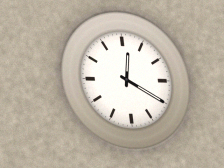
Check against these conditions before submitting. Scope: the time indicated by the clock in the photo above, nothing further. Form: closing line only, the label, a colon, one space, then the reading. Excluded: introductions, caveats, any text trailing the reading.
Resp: 12:20
